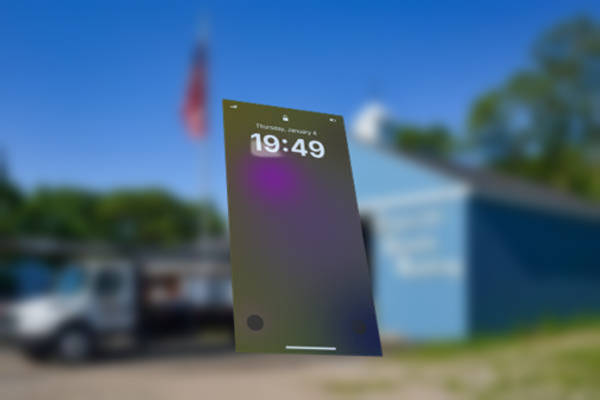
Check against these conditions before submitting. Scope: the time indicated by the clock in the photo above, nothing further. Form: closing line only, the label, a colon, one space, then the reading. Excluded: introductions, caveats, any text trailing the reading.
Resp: 19:49
